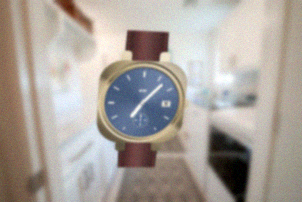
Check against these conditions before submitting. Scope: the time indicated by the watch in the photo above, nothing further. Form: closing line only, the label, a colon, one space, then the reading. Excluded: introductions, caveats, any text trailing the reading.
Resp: 7:07
